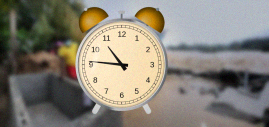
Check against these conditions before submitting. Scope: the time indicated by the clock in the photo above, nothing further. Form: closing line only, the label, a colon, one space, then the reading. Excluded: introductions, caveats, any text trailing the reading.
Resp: 10:46
